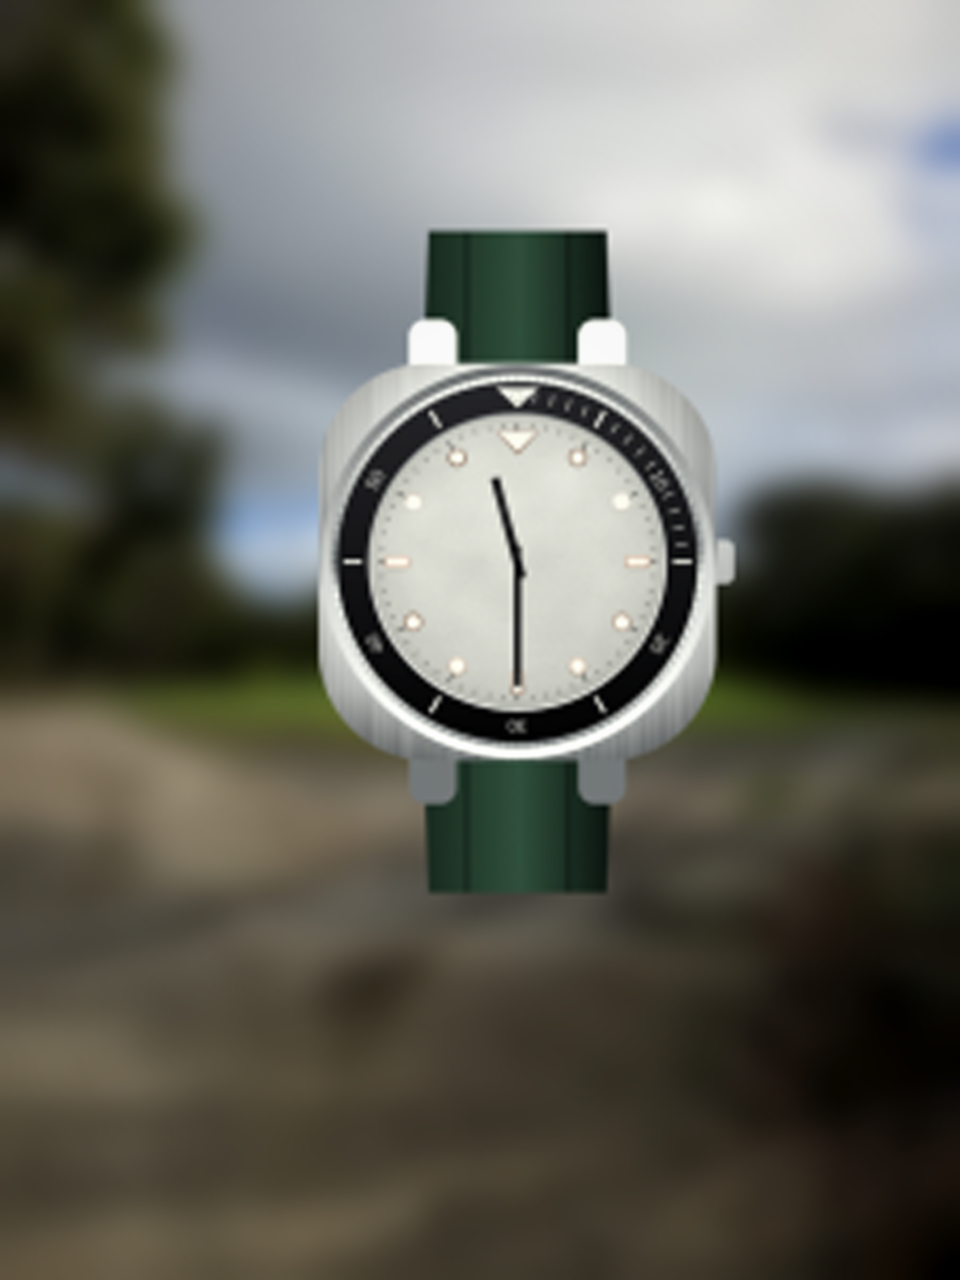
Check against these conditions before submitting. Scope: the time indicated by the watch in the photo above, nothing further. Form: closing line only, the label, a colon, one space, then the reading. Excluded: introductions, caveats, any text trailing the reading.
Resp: 11:30
